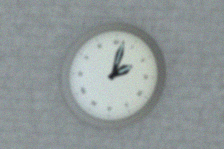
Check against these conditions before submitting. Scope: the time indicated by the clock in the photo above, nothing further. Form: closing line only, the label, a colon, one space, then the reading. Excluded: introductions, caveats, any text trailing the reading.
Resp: 2:02
